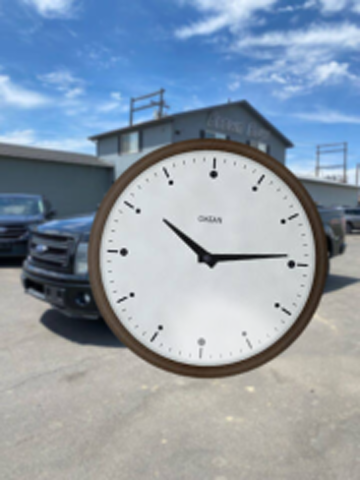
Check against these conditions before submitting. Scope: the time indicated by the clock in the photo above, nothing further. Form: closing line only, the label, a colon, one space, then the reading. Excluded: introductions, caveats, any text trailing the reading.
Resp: 10:14
